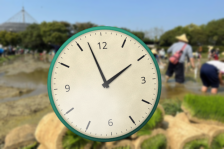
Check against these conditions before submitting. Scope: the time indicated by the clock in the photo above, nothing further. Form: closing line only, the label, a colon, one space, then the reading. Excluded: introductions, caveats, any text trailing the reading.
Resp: 1:57
